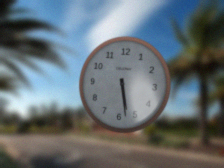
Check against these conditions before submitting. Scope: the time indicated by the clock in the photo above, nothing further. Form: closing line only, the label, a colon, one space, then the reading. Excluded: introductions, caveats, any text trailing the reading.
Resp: 5:28
